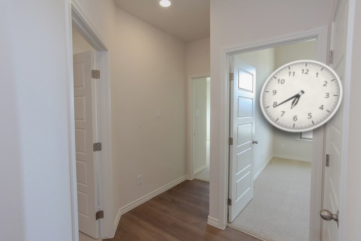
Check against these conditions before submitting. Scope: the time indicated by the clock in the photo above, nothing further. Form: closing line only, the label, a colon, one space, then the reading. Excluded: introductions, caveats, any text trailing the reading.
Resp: 6:39
